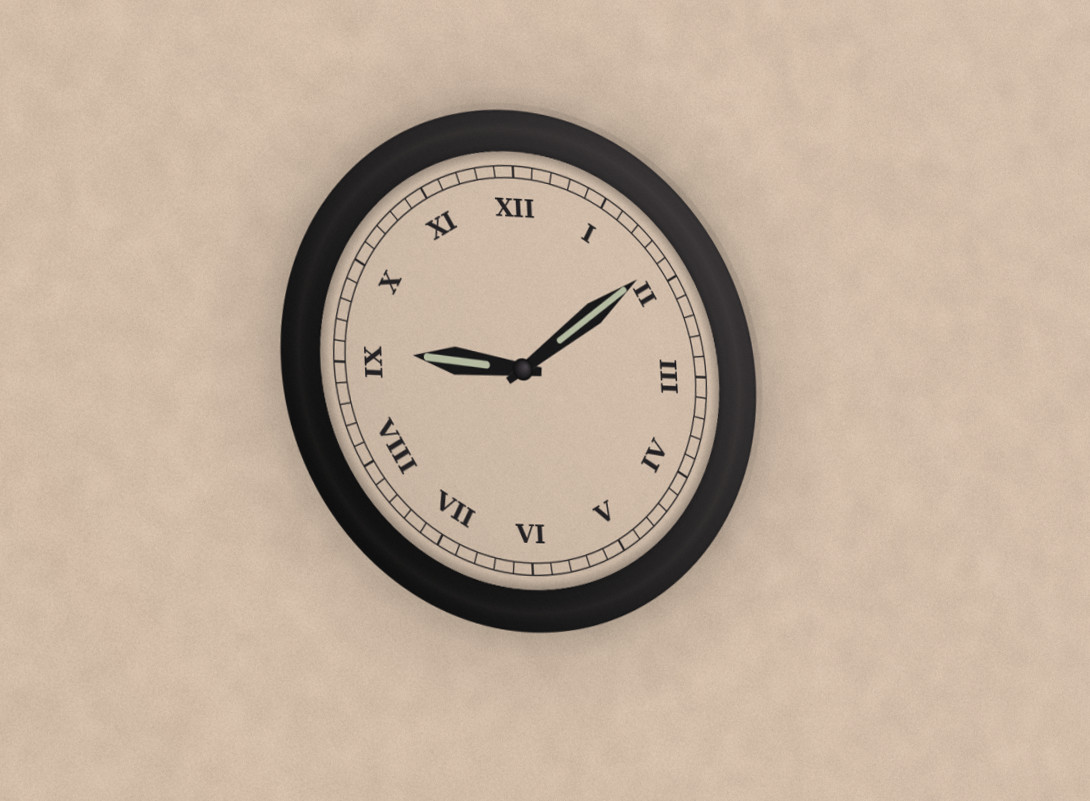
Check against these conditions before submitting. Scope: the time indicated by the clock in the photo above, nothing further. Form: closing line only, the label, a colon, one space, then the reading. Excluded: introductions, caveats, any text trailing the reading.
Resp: 9:09
